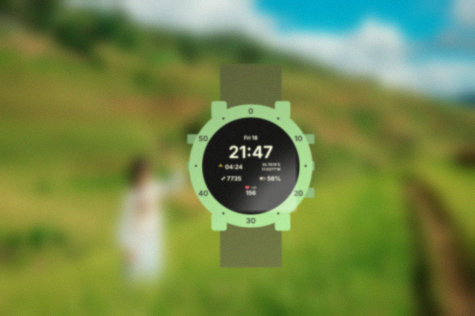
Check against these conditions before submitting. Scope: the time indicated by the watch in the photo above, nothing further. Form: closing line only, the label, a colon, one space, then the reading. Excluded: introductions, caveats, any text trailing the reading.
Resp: 21:47
